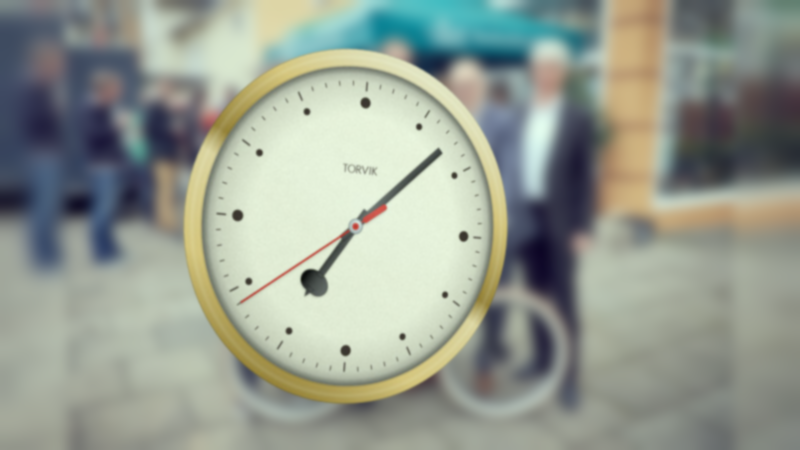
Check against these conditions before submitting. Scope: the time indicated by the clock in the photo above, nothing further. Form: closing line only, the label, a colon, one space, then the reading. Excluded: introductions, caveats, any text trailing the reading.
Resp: 7:07:39
